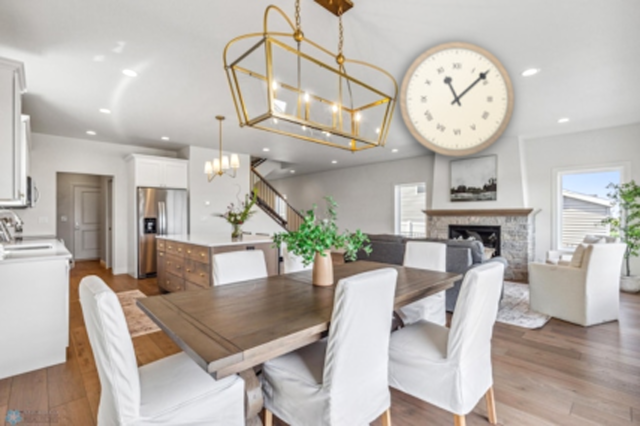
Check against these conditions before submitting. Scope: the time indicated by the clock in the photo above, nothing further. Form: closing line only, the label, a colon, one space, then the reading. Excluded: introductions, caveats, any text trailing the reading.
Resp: 11:08
